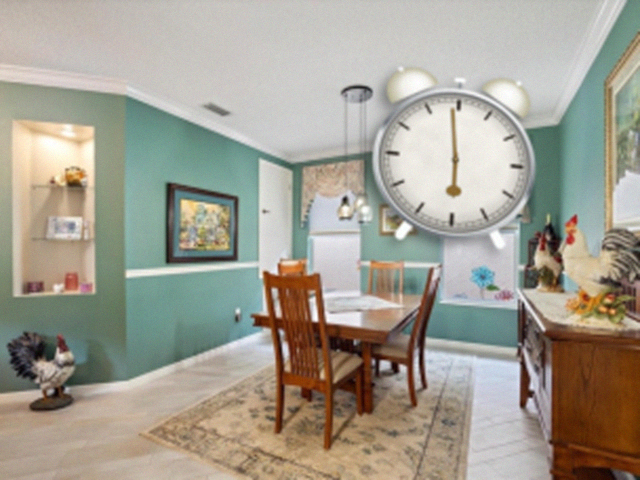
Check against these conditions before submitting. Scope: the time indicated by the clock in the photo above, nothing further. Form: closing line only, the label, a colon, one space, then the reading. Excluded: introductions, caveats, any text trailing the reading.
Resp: 5:59
